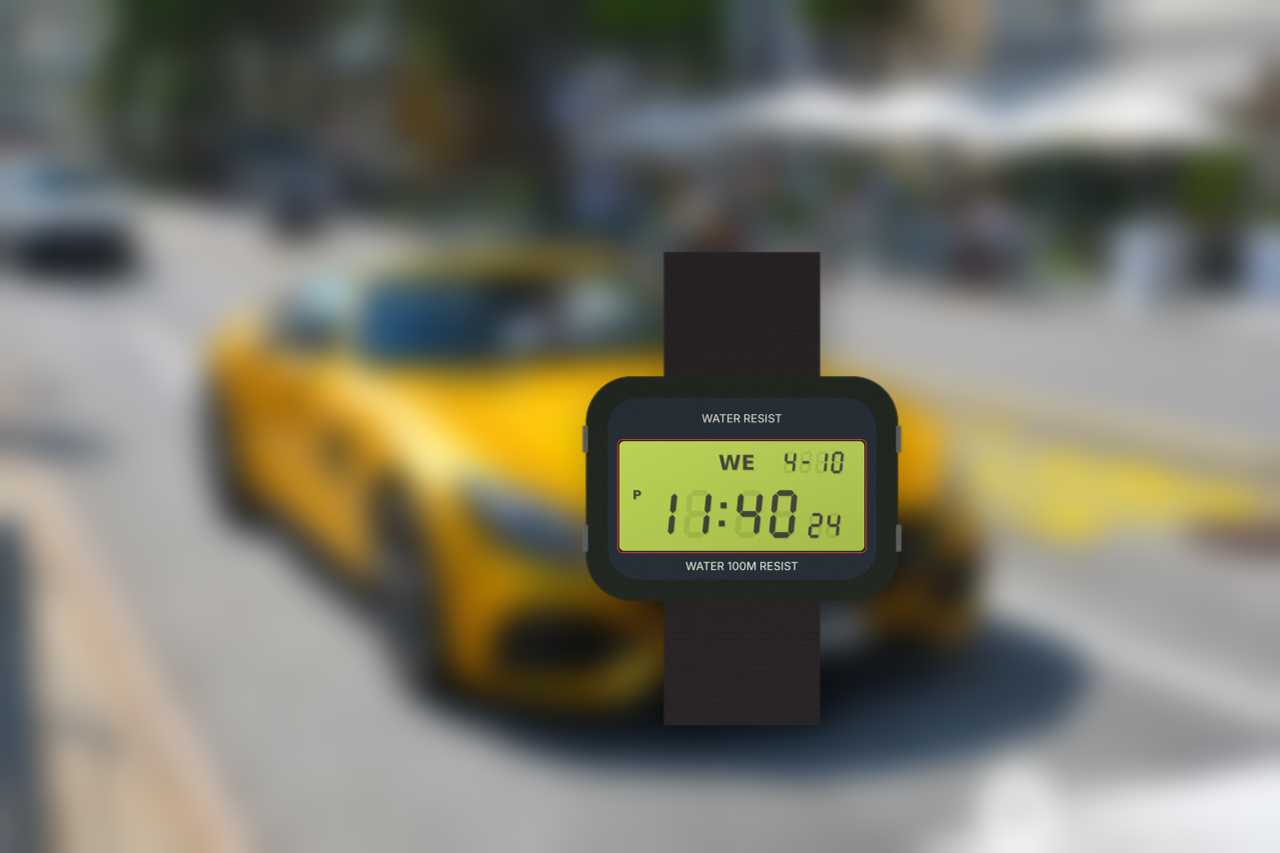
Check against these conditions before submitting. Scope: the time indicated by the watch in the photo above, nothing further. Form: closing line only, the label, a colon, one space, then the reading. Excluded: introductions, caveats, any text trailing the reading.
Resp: 11:40:24
